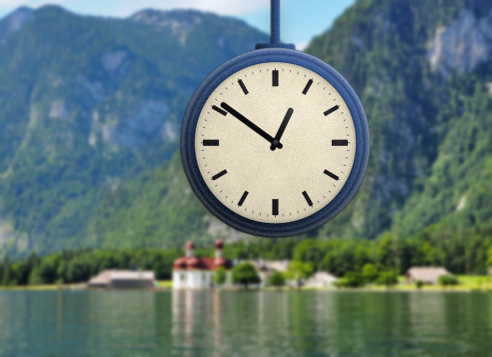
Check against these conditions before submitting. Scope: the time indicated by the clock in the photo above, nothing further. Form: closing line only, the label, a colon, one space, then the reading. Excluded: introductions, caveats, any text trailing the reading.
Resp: 12:51
